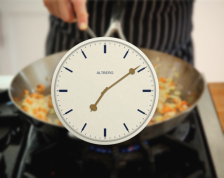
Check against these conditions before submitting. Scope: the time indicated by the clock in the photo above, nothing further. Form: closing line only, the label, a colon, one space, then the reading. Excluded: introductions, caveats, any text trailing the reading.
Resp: 7:09
